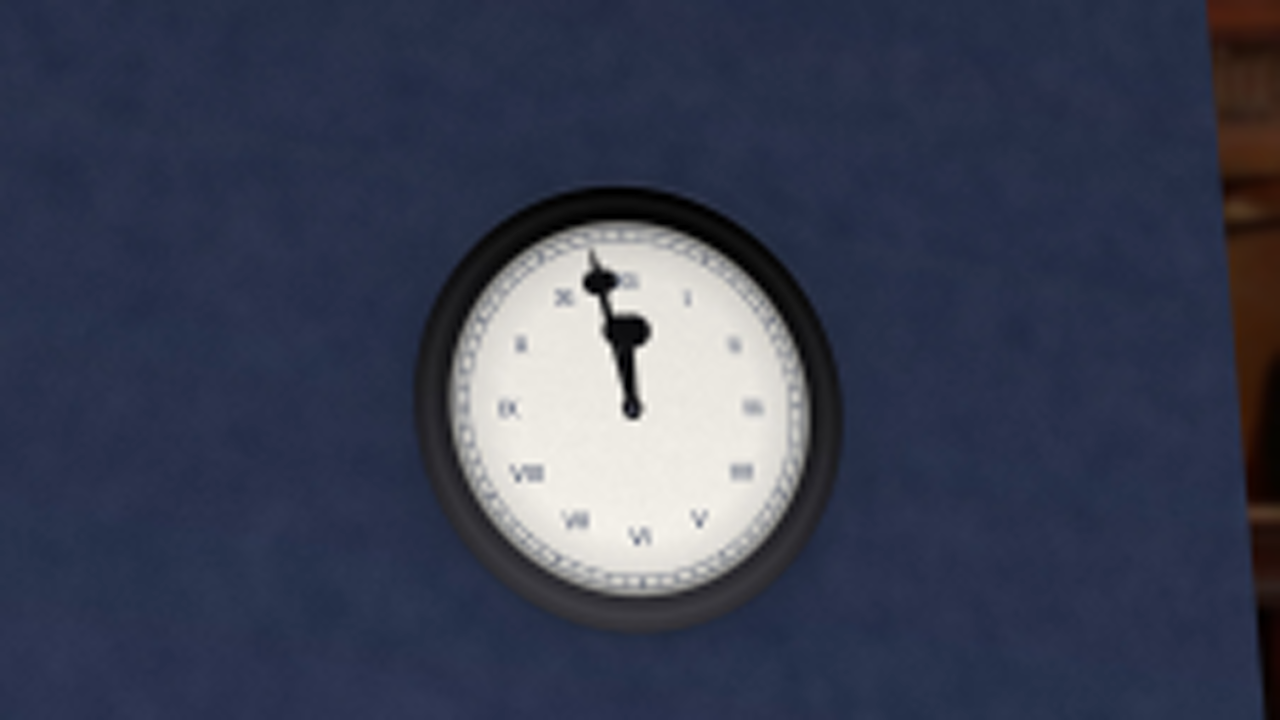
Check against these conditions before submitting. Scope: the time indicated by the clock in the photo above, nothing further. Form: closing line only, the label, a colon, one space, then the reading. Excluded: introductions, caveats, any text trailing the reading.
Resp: 11:58
